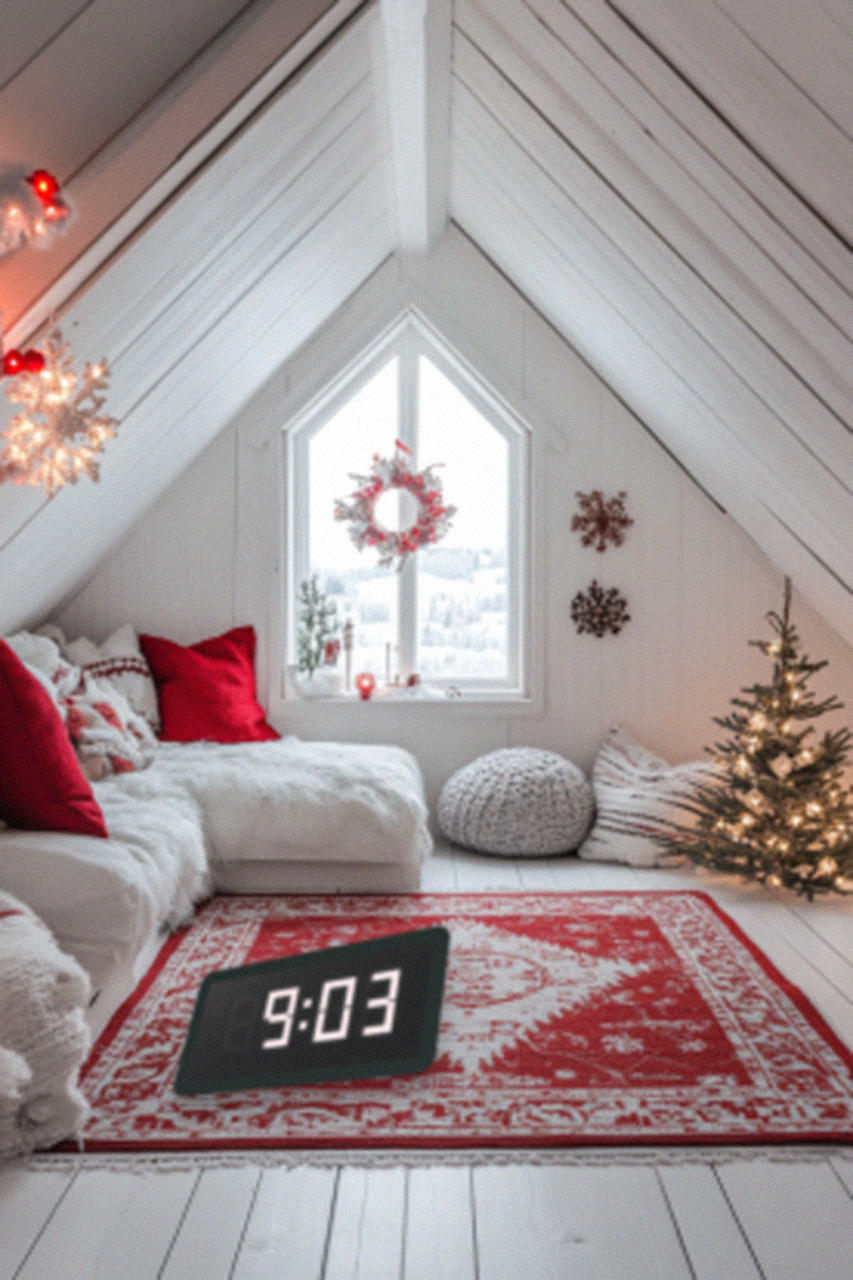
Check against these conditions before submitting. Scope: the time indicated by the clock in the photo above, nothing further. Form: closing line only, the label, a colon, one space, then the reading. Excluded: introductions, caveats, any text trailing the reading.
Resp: 9:03
